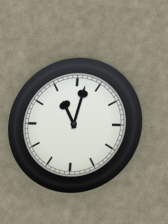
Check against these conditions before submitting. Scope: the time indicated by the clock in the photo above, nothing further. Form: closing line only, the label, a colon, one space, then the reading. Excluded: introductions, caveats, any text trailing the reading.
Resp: 11:02
